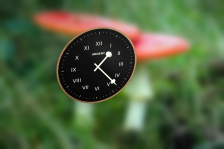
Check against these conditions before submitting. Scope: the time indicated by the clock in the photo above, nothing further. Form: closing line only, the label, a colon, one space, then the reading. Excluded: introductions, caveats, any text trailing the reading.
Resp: 1:23
